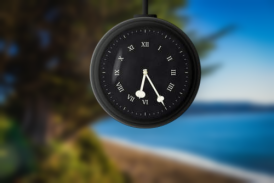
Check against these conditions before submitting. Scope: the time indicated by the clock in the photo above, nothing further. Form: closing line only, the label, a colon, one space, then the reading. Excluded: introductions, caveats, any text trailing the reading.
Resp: 6:25
